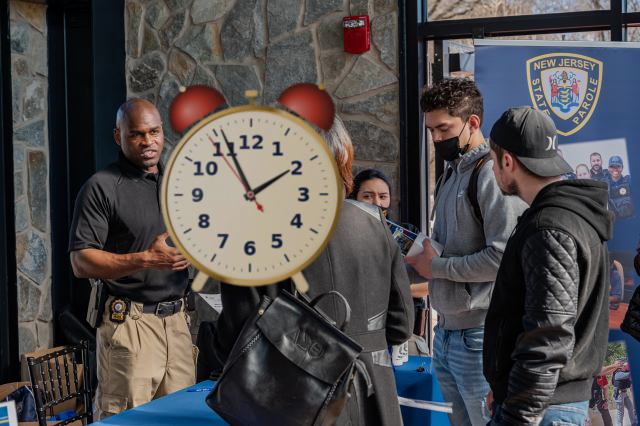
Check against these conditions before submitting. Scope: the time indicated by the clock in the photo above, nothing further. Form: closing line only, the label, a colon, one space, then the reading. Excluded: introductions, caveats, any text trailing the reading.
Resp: 1:55:54
